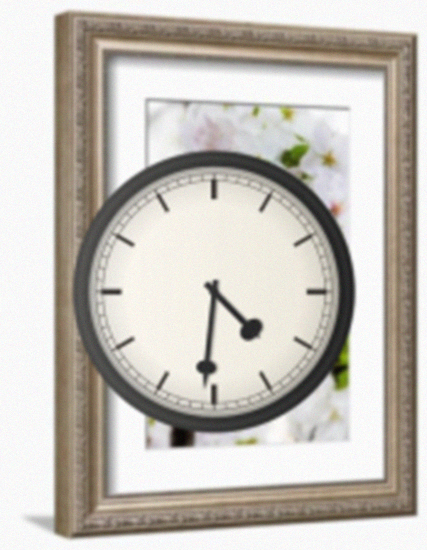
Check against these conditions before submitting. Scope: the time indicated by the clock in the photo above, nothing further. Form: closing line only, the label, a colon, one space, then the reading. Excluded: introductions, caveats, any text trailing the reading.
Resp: 4:31
